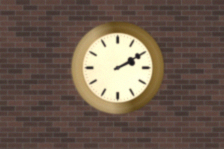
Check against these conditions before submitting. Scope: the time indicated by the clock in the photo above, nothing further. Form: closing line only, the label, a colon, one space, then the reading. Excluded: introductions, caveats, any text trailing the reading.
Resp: 2:10
